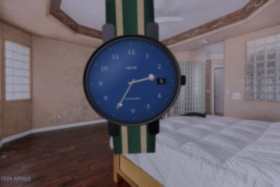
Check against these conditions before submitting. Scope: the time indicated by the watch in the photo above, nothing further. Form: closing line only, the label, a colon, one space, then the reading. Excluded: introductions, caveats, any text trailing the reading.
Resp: 2:35
